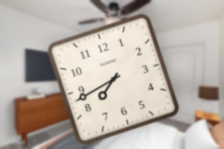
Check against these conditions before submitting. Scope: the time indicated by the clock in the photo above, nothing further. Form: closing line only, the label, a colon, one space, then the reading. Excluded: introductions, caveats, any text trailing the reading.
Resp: 7:43
